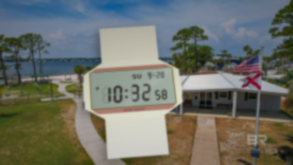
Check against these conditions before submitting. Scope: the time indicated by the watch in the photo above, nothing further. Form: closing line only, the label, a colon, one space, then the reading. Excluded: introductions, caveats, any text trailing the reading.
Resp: 10:32:58
